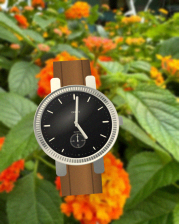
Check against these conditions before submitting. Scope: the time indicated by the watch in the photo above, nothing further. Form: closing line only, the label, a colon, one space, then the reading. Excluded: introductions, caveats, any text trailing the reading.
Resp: 5:01
